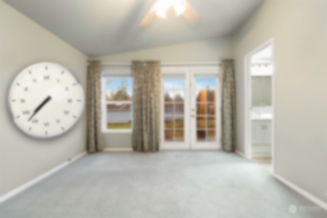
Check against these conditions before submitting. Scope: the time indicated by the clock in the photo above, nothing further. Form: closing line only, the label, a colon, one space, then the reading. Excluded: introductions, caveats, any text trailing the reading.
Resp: 7:37
